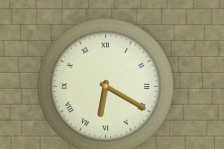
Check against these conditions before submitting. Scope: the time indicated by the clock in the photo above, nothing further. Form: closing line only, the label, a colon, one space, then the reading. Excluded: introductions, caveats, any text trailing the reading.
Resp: 6:20
